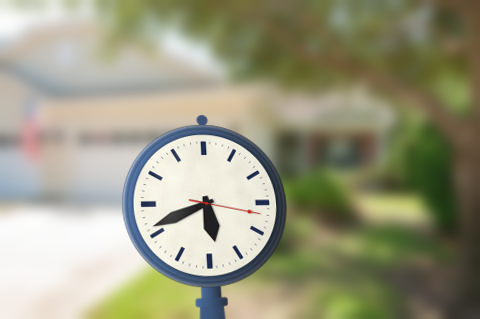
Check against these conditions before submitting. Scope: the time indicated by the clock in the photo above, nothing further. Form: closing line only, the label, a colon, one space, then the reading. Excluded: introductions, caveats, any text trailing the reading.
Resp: 5:41:17
